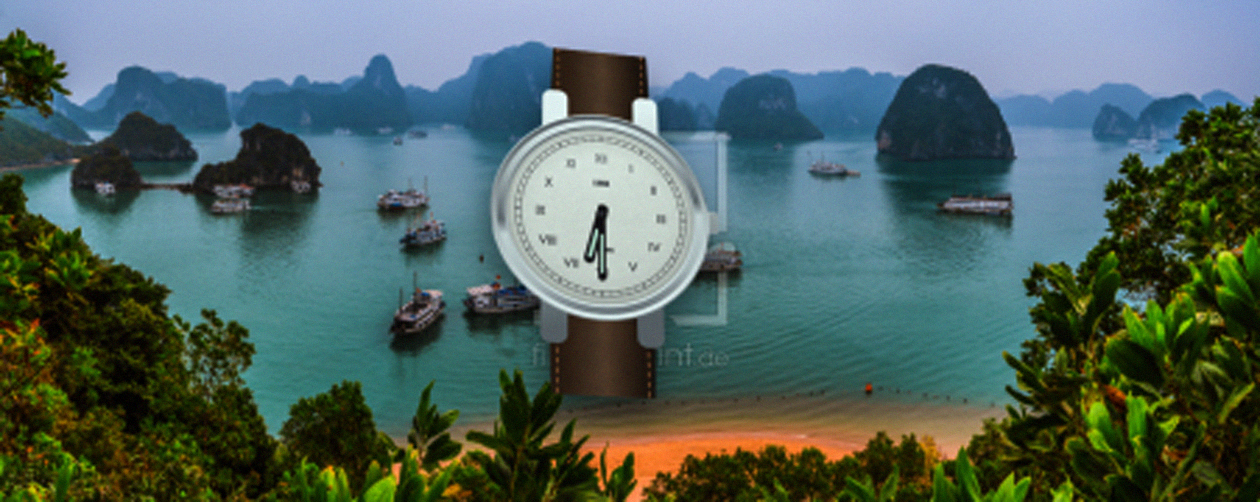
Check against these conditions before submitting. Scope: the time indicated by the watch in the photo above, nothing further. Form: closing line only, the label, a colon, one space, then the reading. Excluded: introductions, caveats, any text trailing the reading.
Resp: 6:30
